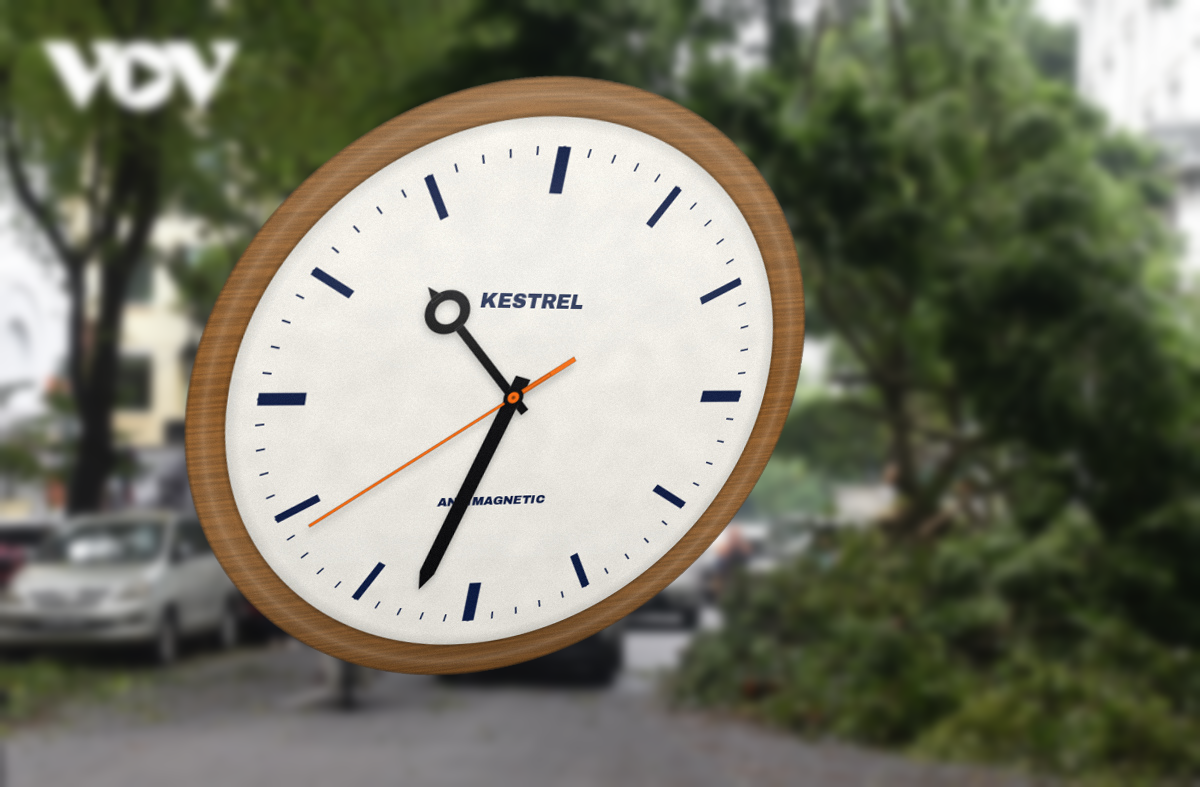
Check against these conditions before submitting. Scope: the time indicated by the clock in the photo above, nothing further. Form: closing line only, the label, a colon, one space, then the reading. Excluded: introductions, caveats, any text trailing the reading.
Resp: 10:32:39
